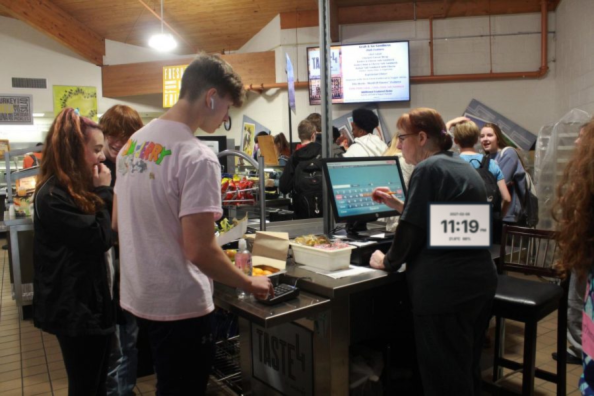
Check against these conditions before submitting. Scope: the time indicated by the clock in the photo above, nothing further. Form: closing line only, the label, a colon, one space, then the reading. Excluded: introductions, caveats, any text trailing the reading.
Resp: 11:19
